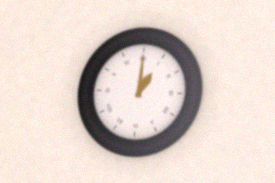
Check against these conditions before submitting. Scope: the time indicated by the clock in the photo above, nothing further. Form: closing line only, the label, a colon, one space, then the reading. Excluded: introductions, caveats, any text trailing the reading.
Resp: 1:00
